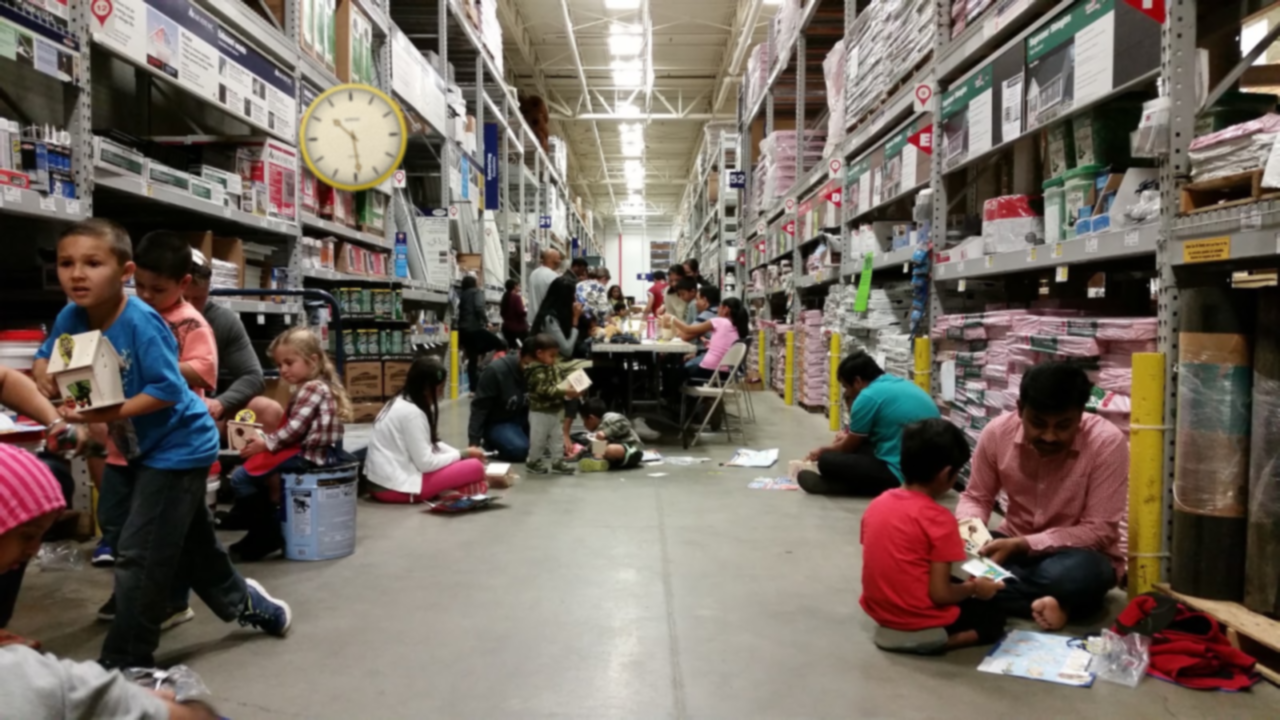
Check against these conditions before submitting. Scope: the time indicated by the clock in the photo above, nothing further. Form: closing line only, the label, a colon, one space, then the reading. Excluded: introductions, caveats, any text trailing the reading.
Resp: 10:29
